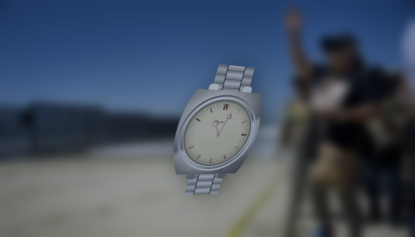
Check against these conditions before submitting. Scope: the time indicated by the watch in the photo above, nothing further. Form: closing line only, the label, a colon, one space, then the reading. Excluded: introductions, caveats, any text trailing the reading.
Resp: 11:03
